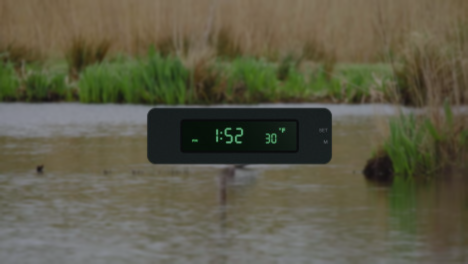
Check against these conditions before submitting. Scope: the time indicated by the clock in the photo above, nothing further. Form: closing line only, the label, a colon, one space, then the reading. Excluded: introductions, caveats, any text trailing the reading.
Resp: 1:52
